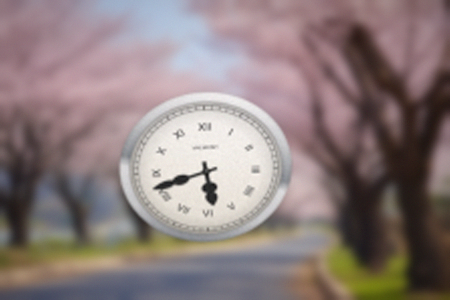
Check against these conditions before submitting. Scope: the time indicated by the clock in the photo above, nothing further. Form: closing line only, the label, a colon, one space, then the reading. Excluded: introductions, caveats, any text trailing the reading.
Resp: 5:42
